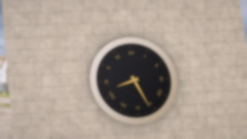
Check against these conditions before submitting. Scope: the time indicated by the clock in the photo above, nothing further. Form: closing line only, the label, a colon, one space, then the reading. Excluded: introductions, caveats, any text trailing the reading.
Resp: 8:26
